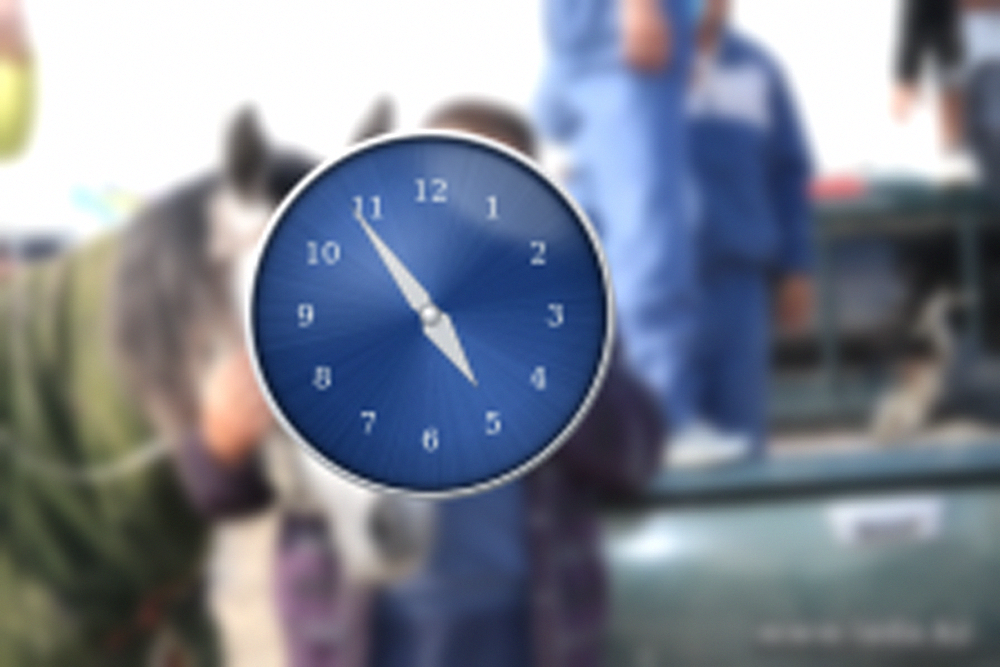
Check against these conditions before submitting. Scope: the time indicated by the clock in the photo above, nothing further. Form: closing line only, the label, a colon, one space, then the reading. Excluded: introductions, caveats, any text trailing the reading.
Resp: 4:54
